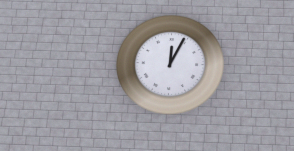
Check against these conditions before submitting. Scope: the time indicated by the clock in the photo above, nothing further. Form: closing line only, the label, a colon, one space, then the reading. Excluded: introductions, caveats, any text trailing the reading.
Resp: 12:04
